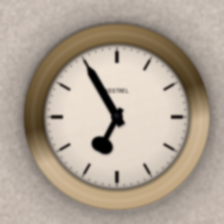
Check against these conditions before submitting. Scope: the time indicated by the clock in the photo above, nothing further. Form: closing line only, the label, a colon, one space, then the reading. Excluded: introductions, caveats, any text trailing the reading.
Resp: 6:55
